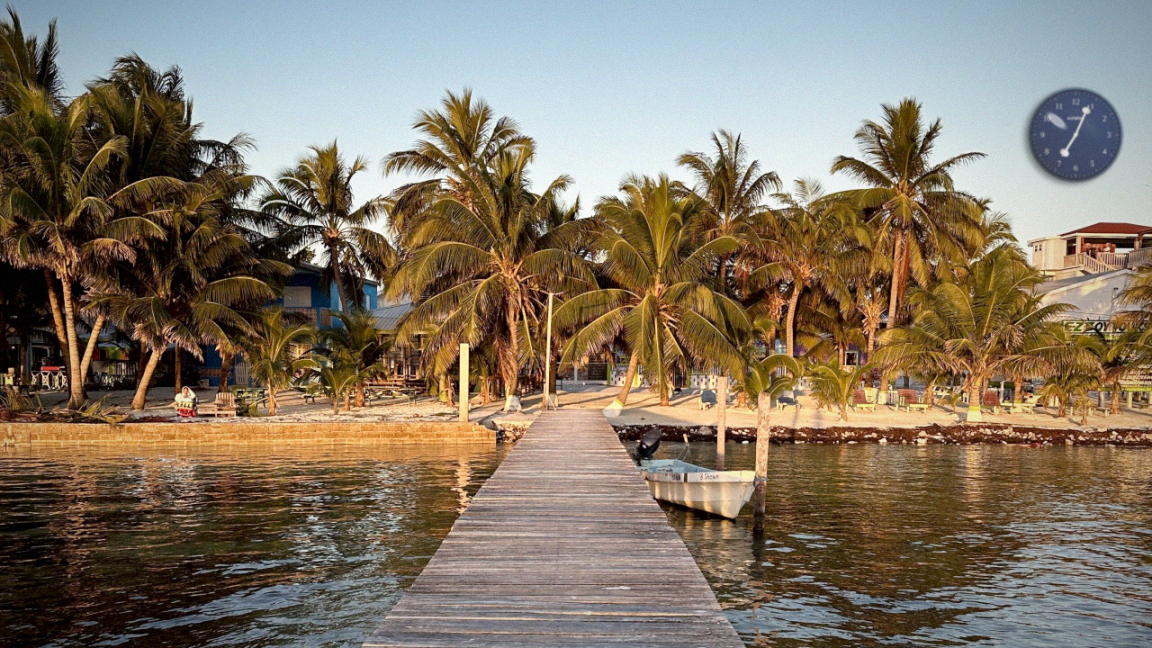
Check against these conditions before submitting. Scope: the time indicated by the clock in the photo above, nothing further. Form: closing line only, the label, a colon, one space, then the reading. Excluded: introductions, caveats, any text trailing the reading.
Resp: 7:04
